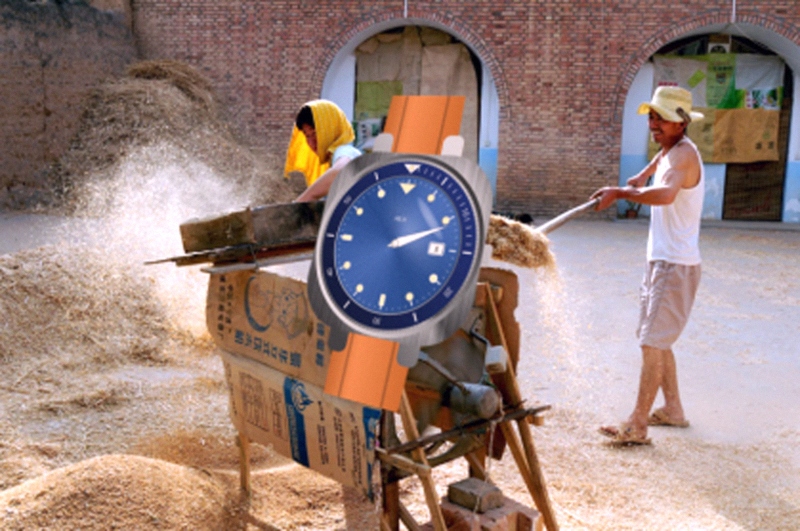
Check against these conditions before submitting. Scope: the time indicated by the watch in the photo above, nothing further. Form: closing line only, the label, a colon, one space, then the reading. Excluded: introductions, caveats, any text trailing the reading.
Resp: 2:11
